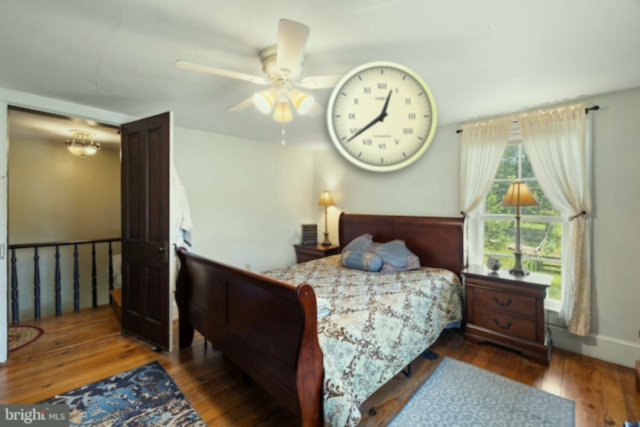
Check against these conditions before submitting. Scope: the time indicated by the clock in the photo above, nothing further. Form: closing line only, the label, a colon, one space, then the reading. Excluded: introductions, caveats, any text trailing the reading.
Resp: 12:39
